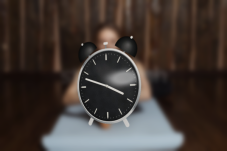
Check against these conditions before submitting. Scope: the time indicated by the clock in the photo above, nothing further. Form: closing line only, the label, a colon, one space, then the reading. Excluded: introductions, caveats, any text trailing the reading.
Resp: 3:48
